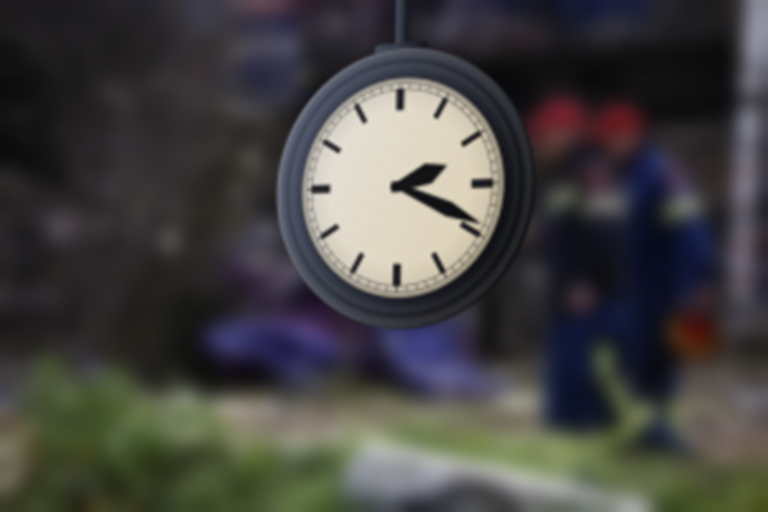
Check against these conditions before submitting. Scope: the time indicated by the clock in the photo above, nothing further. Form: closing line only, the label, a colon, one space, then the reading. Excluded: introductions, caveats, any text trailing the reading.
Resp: 2:19
